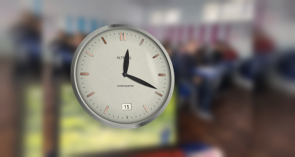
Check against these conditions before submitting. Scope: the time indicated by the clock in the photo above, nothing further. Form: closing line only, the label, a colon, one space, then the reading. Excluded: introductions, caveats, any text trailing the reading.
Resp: 12:19
